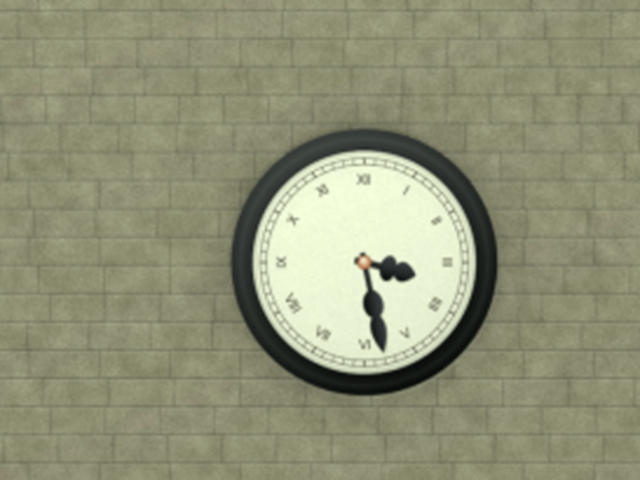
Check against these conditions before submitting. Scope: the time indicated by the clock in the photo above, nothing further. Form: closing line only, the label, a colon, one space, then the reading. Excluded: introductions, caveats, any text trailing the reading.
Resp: 3:28
